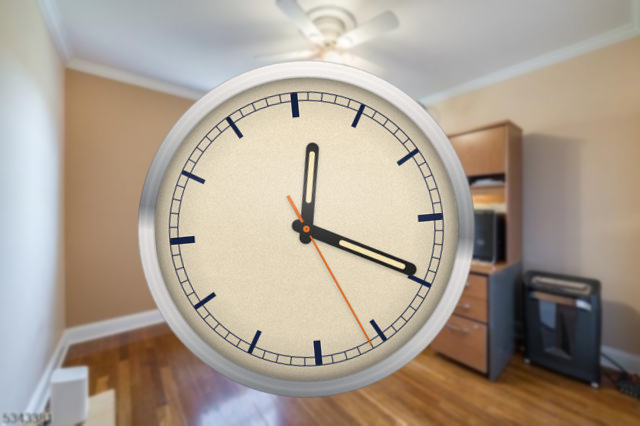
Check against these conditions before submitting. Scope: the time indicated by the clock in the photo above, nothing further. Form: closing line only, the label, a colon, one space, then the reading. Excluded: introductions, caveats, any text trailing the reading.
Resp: 12:19:26
